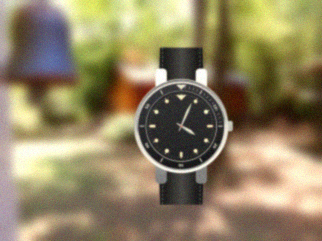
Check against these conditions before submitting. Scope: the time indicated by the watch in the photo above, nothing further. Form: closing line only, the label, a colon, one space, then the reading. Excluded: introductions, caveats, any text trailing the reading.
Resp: 4:04
